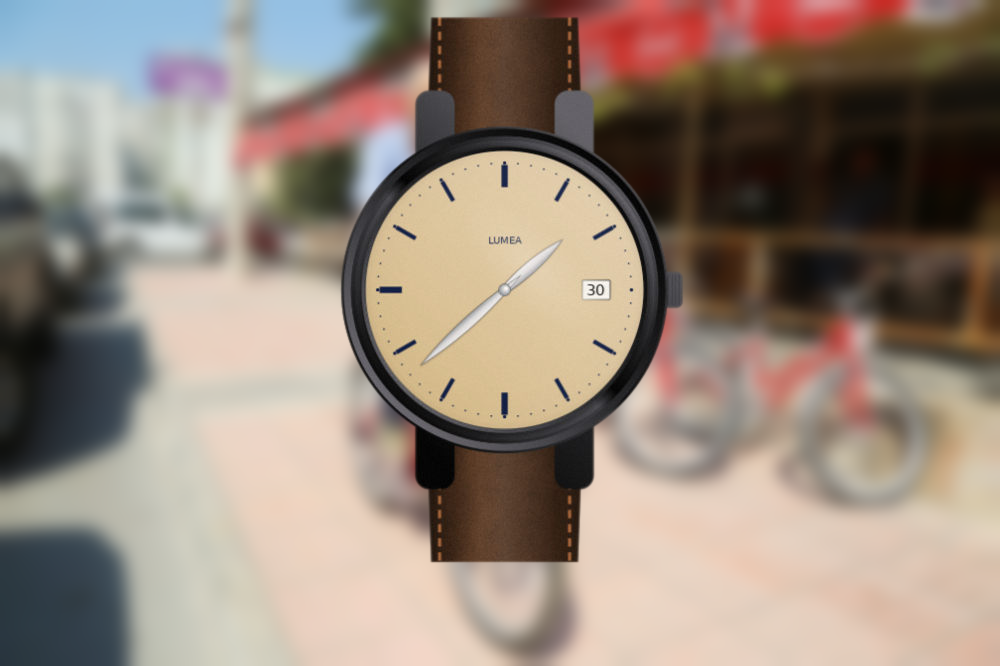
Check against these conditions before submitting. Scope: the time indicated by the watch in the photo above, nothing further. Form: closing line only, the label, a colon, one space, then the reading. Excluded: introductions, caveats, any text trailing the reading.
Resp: 1:38
